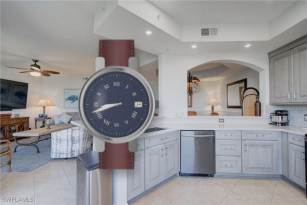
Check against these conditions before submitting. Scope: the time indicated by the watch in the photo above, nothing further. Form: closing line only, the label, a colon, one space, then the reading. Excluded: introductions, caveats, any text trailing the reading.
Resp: 8:42
